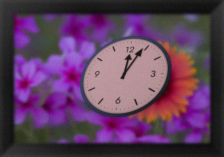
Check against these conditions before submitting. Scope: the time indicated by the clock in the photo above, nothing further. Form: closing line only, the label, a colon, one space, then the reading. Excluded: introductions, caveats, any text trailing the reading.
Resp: 12:04
